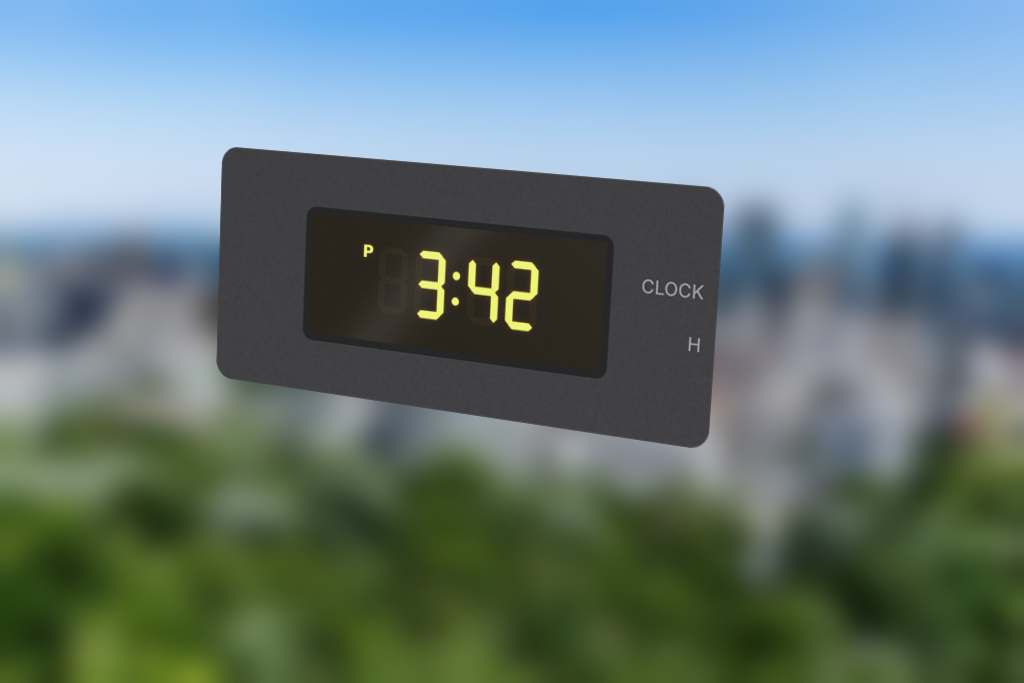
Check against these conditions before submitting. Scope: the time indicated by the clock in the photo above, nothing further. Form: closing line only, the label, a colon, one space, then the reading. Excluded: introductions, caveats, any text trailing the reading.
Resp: 3:42
